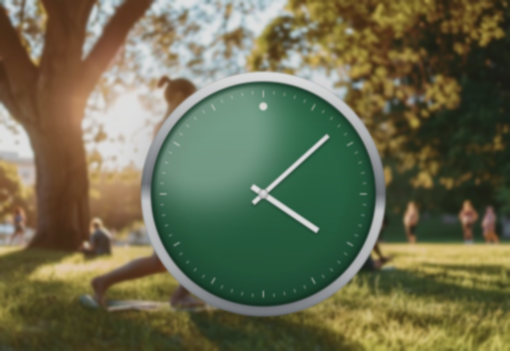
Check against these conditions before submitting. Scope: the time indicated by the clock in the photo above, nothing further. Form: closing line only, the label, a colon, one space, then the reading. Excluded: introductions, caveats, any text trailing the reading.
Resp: 4:08
